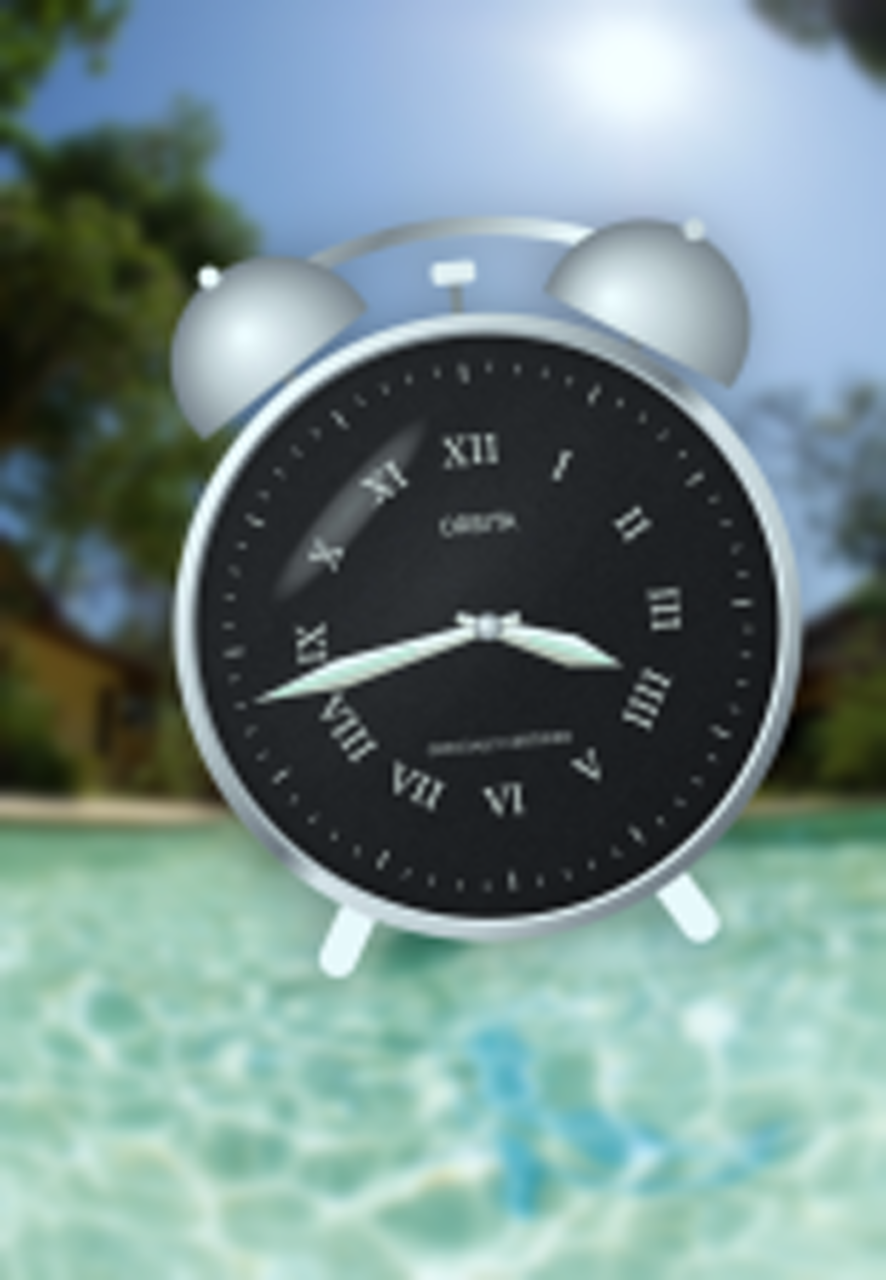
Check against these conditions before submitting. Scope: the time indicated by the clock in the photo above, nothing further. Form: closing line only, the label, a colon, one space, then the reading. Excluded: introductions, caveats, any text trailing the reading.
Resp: 3:43
